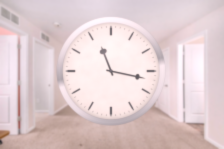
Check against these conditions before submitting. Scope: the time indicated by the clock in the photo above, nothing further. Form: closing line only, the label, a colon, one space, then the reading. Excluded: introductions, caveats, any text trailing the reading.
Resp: 11:17
